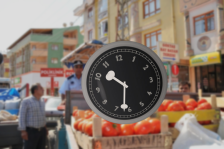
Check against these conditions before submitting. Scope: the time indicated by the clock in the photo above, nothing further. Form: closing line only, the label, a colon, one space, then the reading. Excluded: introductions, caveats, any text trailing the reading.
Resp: 10:32
